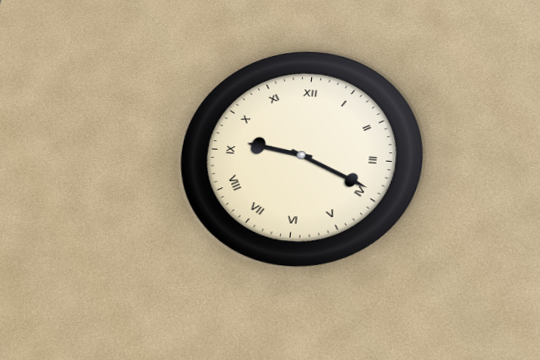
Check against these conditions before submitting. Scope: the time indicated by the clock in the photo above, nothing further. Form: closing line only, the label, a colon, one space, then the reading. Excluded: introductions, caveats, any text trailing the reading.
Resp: 9:19
